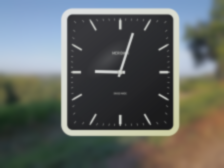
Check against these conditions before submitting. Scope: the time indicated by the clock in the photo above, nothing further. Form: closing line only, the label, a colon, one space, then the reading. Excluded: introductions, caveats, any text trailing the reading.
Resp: 9:03
